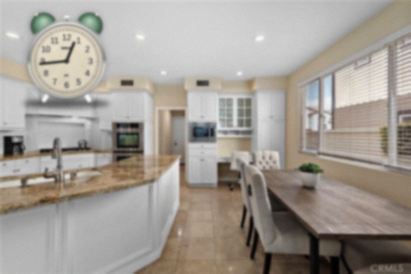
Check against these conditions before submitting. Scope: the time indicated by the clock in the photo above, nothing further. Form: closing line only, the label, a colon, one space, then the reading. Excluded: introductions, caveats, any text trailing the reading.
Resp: 12:44
